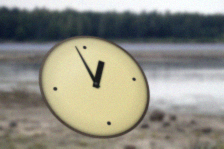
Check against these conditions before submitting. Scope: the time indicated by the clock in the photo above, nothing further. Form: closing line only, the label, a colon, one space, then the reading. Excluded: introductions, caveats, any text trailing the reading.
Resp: 12:58
